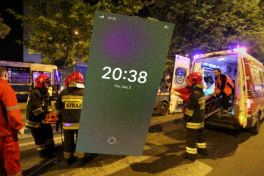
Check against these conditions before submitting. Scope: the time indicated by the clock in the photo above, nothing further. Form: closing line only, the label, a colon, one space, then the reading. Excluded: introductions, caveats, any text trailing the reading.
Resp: 20:38
